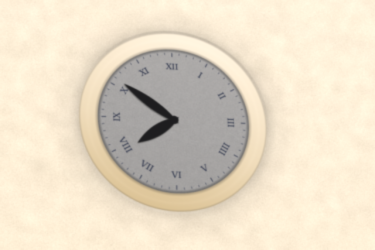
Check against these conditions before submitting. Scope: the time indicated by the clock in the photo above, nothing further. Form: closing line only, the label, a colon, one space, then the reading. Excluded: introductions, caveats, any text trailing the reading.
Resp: 7:51
